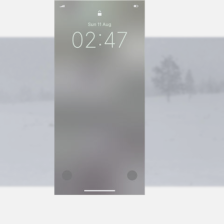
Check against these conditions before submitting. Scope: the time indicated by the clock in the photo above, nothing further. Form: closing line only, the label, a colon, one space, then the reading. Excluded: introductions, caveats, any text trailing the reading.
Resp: 2:47
